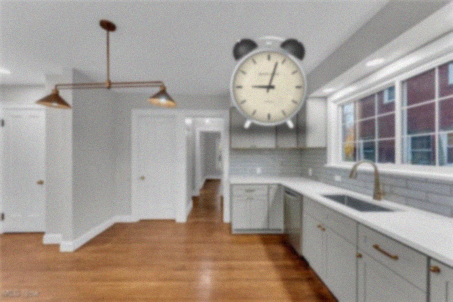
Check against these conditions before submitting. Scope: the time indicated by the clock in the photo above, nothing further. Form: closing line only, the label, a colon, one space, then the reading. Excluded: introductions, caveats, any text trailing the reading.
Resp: 9:03
